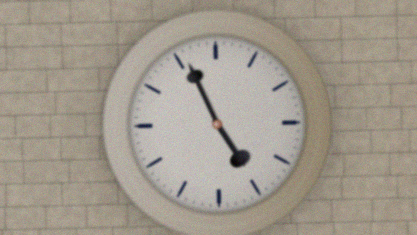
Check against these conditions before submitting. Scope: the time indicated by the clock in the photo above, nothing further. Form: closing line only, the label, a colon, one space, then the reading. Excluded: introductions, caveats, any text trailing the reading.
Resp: 4:56
